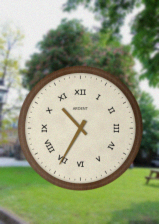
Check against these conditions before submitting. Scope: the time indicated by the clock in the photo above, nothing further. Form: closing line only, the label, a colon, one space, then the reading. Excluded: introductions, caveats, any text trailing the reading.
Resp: 10:35
